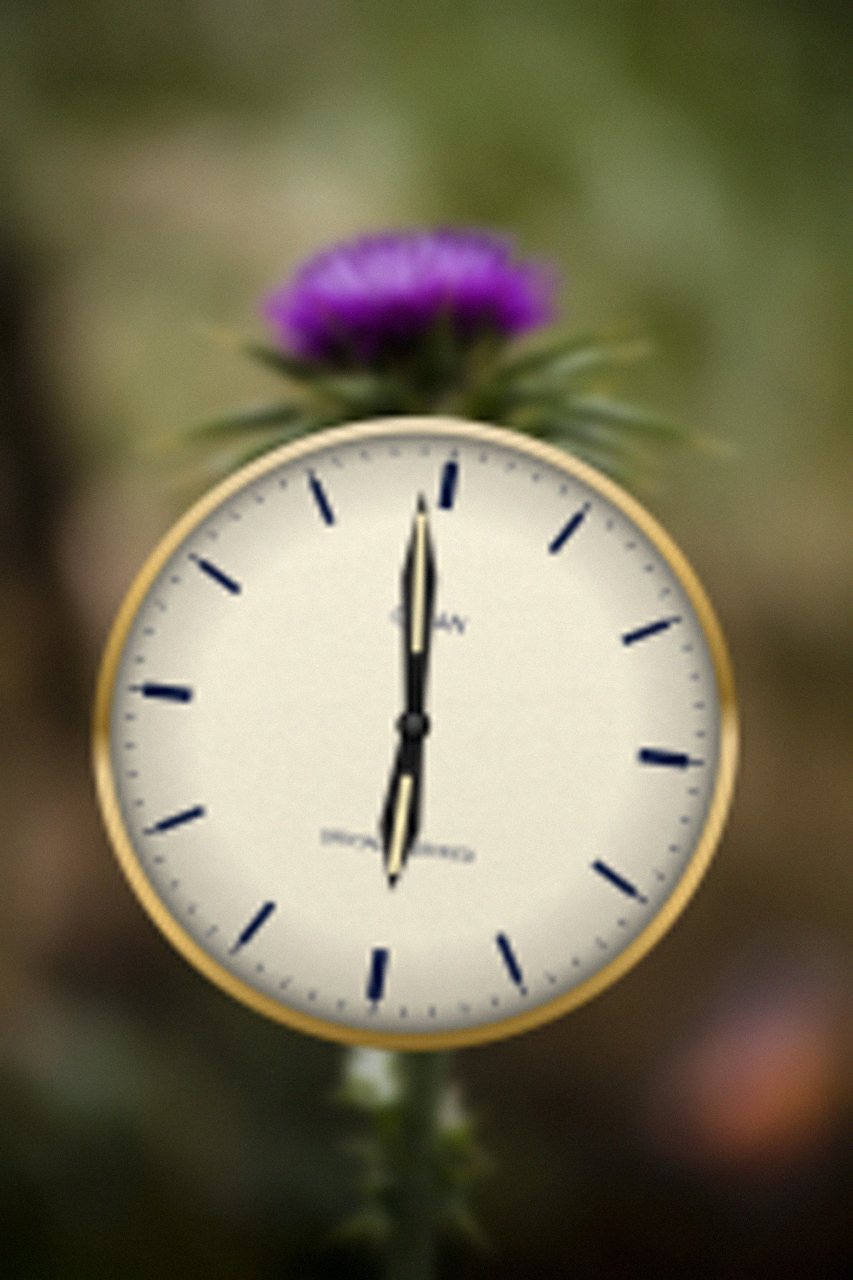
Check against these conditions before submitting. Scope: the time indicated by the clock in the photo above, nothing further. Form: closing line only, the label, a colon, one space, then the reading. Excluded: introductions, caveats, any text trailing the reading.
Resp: 5:59
